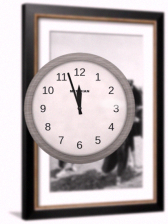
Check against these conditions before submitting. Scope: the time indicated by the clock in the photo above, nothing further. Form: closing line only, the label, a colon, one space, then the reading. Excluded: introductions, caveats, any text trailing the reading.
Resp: 11:57
